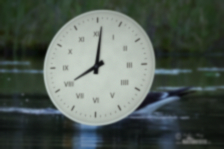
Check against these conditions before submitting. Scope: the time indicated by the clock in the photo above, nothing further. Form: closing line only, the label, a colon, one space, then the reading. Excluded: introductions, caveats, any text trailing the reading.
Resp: 8:01
